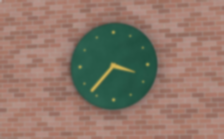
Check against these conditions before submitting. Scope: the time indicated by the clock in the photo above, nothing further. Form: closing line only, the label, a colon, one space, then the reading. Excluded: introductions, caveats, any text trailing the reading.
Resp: 3:37
